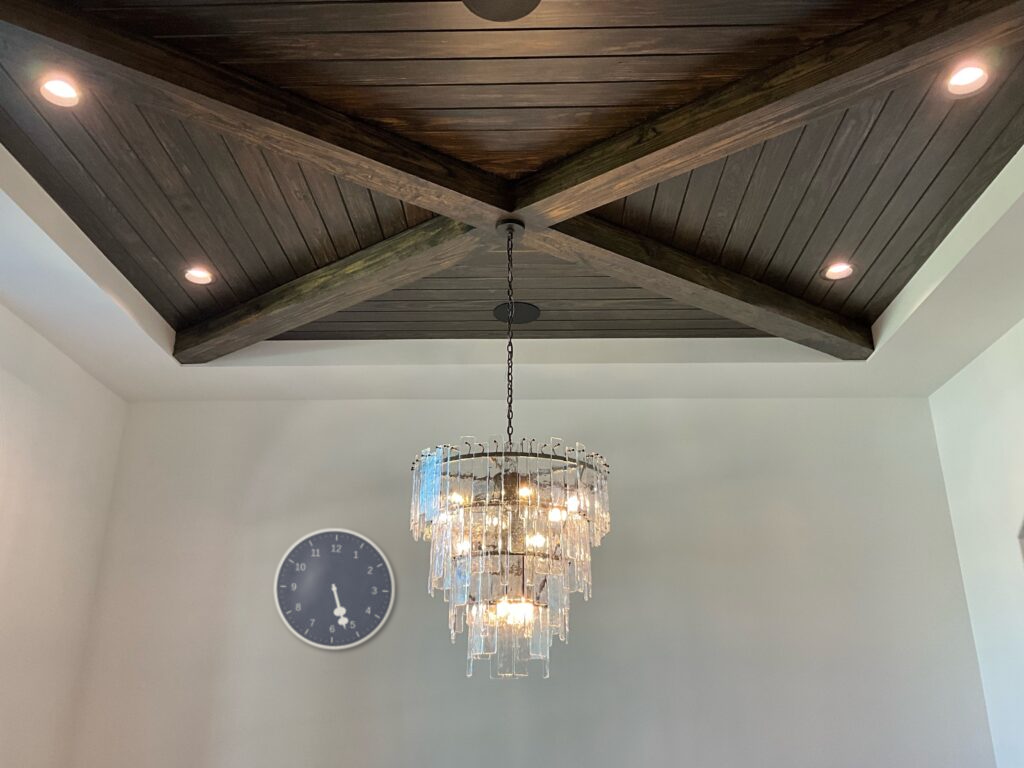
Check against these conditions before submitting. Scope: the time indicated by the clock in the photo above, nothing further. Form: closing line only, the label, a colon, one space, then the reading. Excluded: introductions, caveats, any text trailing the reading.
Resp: 5:27
